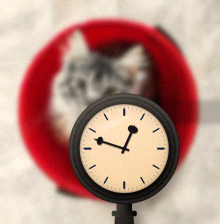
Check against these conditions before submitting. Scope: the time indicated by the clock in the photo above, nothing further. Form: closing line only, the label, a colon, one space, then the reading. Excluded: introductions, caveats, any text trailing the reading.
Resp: 12:48
